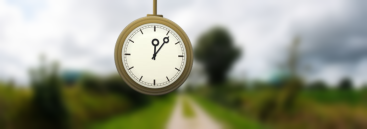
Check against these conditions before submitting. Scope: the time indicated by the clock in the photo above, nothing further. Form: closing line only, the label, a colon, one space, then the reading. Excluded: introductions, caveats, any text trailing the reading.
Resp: 12:06
